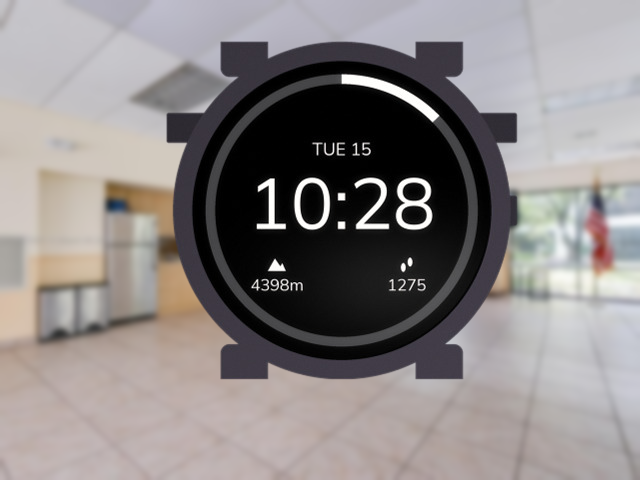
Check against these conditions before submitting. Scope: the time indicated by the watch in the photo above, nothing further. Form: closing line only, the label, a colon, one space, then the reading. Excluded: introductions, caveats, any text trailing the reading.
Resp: 10:28
